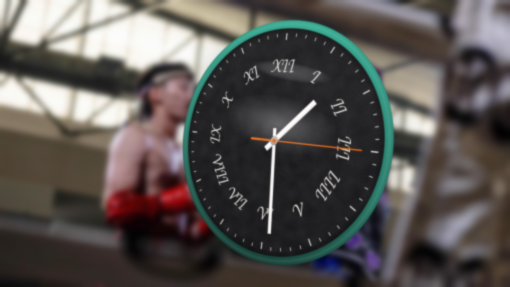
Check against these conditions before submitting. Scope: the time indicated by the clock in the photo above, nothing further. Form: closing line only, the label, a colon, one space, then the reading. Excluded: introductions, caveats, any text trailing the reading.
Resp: 1:29:15
